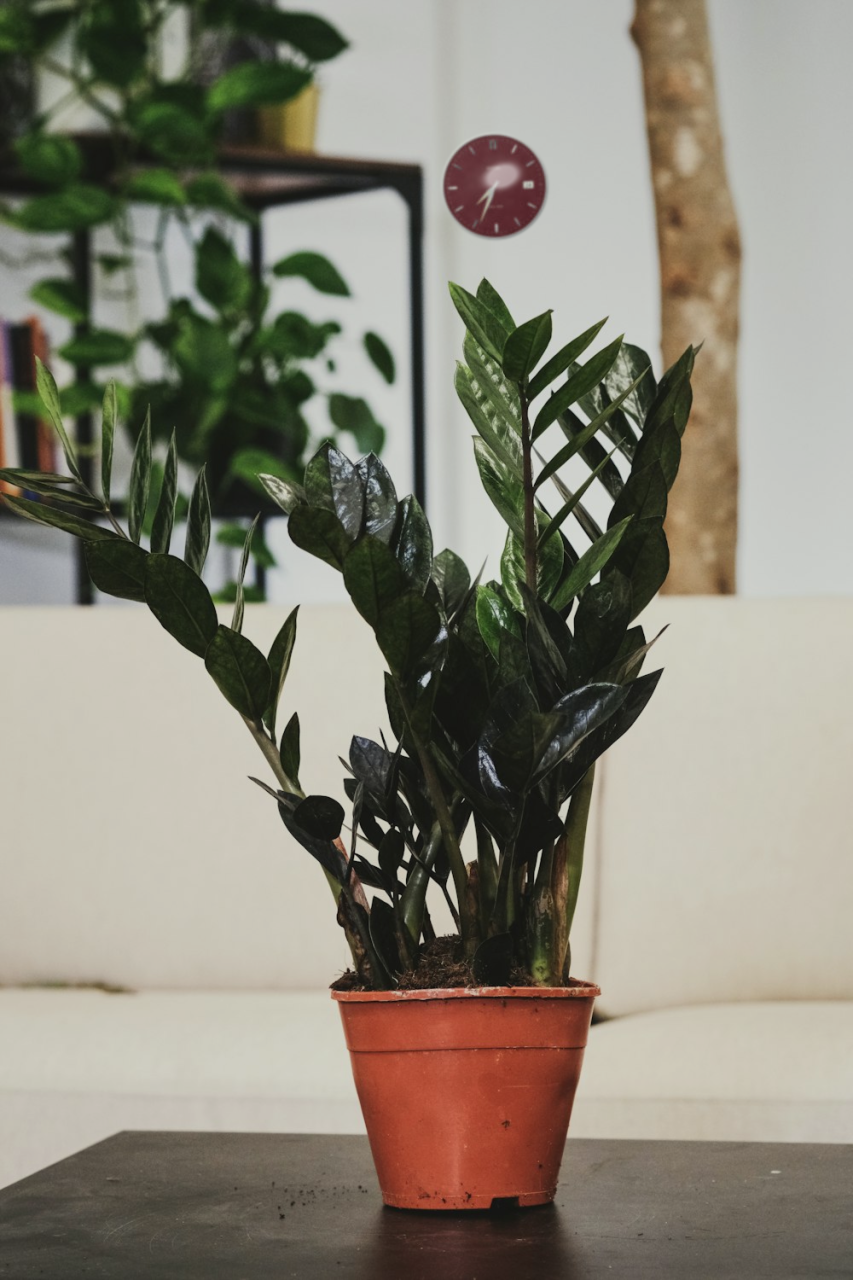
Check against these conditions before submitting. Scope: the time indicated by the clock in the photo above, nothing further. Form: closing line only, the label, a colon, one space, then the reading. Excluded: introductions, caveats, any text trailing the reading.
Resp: 7:34
